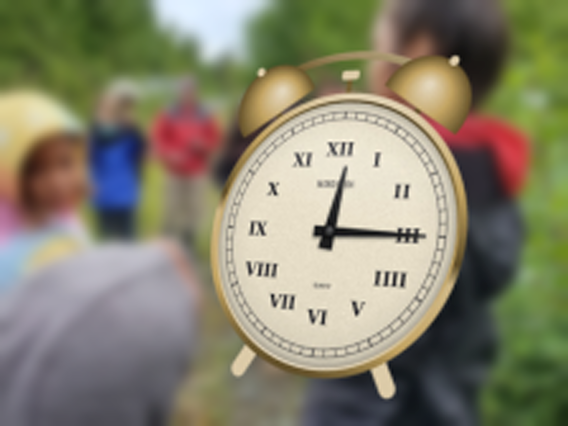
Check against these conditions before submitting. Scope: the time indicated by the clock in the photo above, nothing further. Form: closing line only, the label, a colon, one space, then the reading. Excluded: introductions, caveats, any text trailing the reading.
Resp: 12:15
